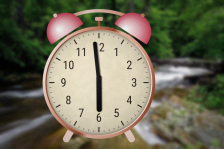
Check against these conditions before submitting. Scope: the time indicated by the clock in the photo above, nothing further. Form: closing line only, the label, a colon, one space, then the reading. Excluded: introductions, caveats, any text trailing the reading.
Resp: 5:59
